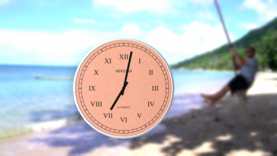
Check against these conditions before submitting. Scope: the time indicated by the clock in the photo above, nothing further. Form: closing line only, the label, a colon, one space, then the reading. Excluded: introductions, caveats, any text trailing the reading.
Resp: 7:02
